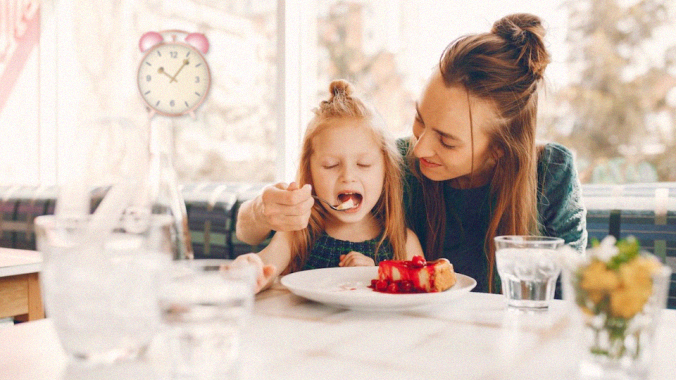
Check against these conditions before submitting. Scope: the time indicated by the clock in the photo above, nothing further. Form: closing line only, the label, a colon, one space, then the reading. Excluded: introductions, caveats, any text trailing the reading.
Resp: 10:06
